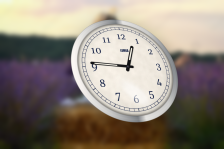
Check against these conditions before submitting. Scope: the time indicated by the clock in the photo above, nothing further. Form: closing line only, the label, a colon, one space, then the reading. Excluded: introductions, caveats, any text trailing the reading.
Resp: 12:46
